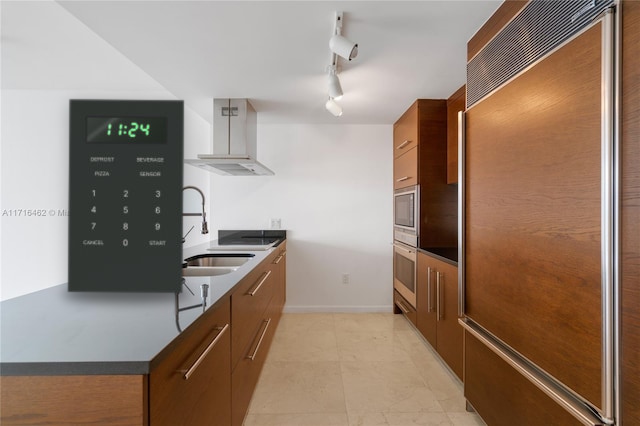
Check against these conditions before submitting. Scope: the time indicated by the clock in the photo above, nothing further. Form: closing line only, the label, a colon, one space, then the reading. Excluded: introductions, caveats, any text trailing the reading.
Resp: 11:24
